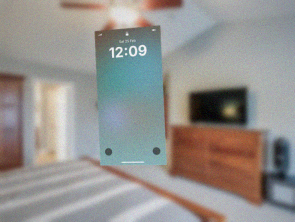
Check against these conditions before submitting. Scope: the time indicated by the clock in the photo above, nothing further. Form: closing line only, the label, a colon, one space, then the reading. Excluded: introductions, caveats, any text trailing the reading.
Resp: 12:09
